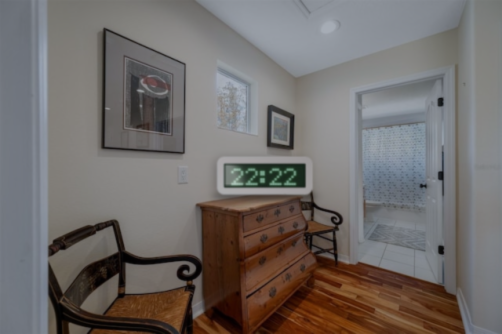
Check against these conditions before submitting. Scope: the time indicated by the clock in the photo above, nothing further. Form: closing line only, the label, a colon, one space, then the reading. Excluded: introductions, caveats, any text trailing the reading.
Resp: 22:22
